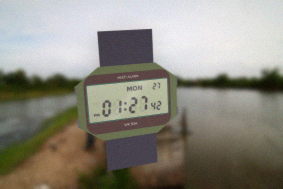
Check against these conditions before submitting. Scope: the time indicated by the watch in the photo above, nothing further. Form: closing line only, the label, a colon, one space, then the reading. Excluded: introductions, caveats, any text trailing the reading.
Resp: 1:27:42
